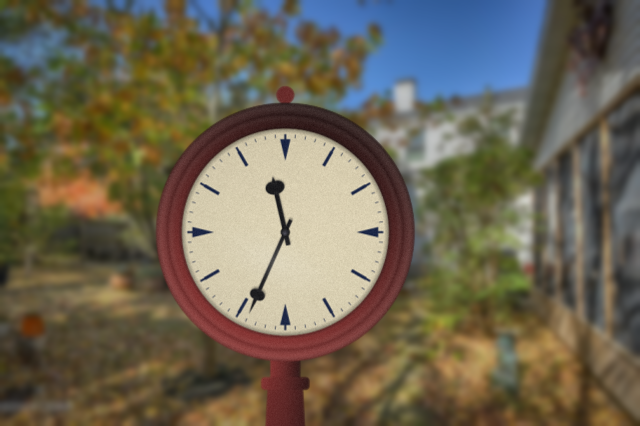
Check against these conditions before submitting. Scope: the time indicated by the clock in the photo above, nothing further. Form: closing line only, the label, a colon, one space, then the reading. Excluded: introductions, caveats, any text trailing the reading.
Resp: 11:34
